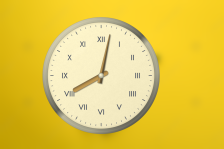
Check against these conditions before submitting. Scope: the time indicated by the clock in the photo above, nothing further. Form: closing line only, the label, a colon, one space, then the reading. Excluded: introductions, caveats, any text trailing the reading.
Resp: 8:02
